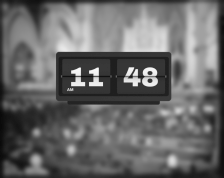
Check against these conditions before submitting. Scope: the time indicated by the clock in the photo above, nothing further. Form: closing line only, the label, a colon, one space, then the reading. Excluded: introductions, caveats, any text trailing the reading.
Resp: 11:48
